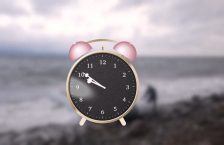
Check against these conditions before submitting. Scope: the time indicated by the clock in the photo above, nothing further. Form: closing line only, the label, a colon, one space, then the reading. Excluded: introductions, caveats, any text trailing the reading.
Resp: 9:51
